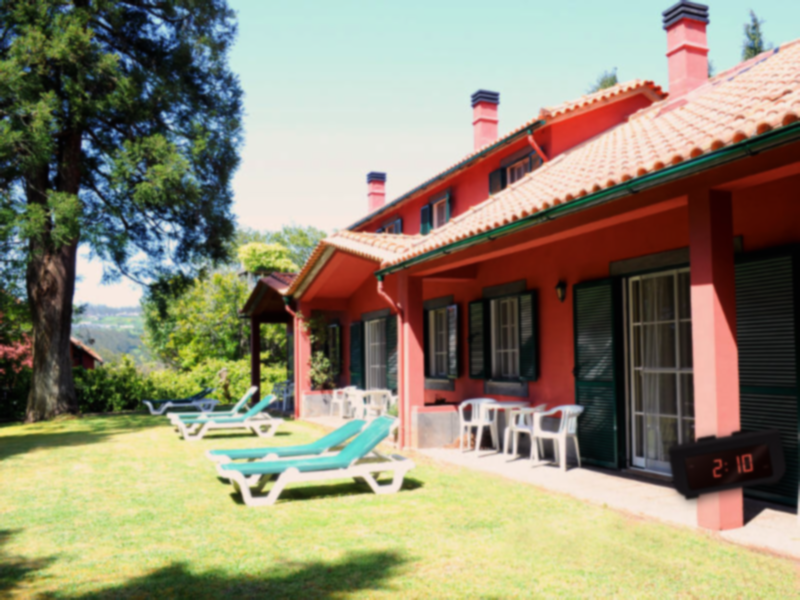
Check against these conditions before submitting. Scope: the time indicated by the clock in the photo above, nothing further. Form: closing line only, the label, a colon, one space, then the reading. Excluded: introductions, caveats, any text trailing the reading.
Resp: 2:10
